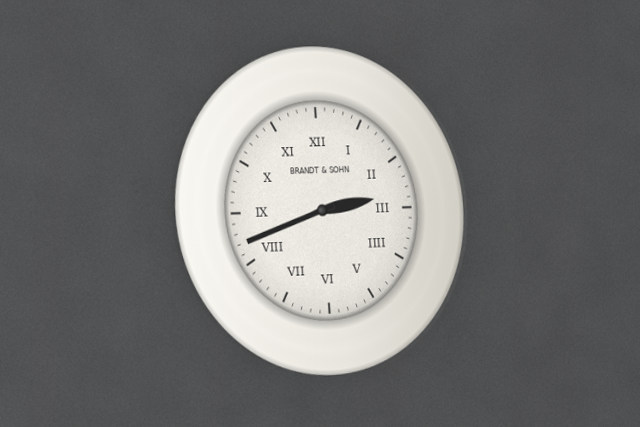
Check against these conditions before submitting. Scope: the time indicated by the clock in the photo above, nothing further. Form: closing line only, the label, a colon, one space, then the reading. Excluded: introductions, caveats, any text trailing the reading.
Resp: 2:42
